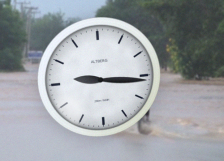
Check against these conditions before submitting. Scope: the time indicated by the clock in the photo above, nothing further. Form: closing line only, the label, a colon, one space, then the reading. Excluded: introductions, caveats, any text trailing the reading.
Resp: 9:16
